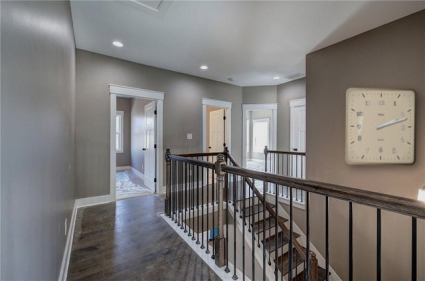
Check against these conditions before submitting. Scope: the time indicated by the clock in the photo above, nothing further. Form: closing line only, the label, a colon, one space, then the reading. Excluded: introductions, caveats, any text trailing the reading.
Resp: 2:12
